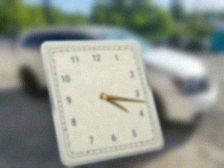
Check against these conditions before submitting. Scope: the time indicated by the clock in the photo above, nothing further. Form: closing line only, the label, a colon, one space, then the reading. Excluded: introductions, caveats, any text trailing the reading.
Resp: 4:17
